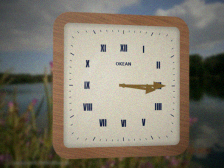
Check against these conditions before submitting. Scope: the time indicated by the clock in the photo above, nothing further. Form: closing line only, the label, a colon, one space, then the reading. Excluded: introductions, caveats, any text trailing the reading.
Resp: 3:15
